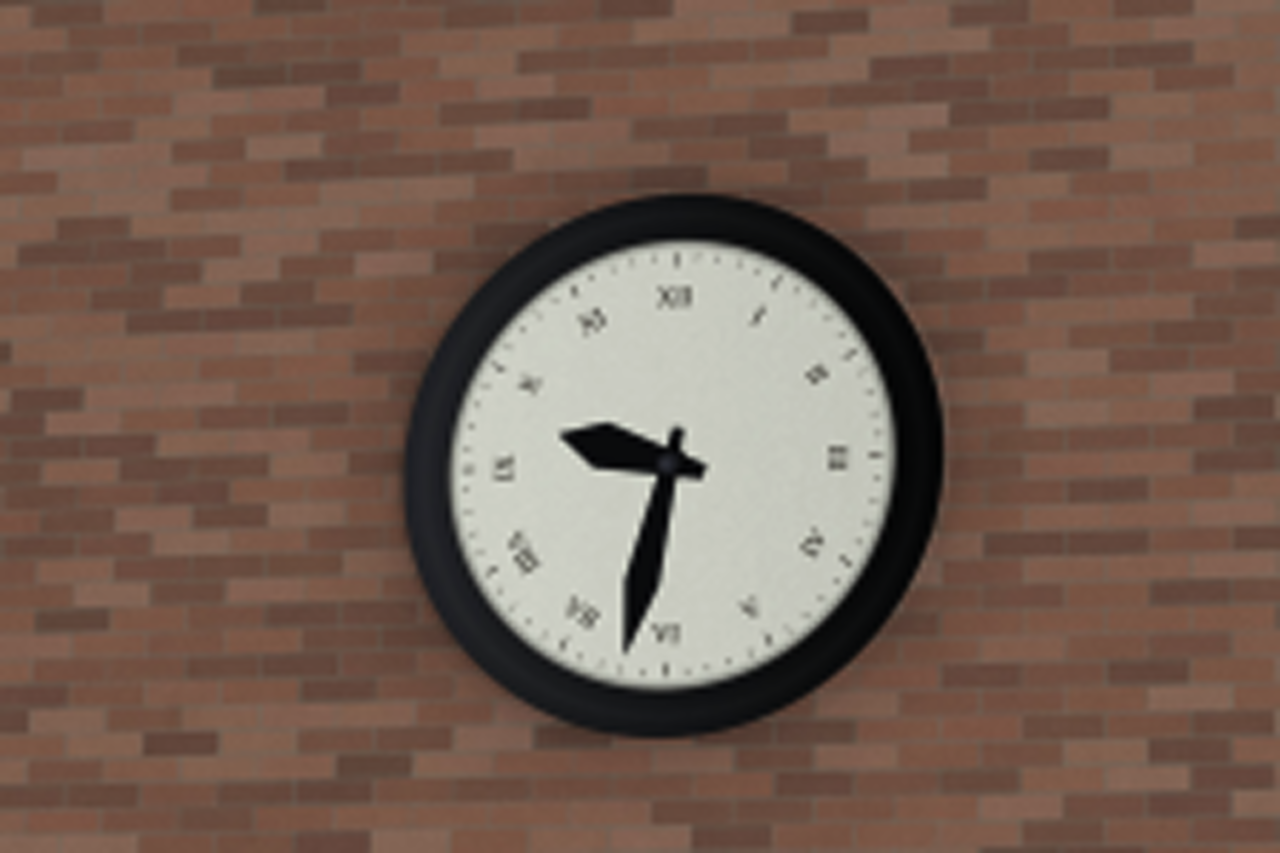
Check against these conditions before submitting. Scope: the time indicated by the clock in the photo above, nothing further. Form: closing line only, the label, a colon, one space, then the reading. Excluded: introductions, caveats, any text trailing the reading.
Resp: 9:32
